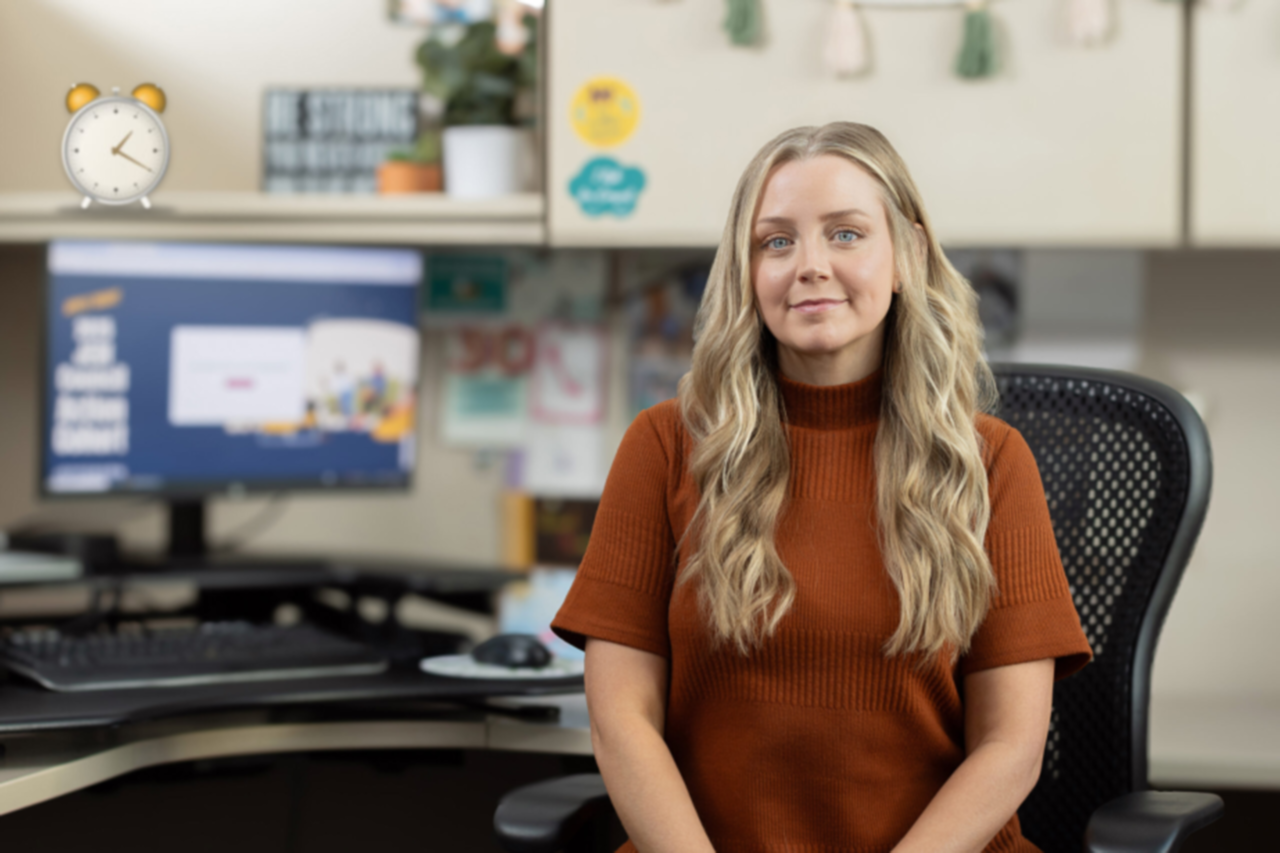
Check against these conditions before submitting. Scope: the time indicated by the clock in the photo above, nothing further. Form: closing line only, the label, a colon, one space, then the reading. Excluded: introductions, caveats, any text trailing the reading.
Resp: 1:20
